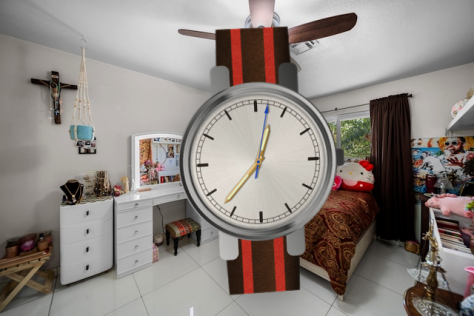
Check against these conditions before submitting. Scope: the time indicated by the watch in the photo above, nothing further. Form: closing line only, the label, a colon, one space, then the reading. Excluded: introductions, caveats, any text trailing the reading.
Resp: 12:37:02
